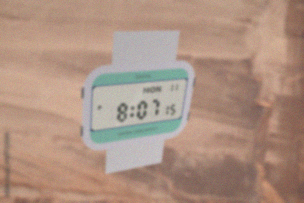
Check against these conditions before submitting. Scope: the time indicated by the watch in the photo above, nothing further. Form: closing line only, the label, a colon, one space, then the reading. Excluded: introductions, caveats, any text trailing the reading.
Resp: 8:07:15
